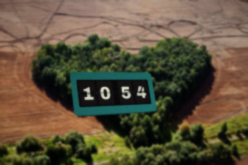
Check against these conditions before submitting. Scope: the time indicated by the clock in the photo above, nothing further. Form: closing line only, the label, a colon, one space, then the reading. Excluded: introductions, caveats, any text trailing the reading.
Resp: 10:54
